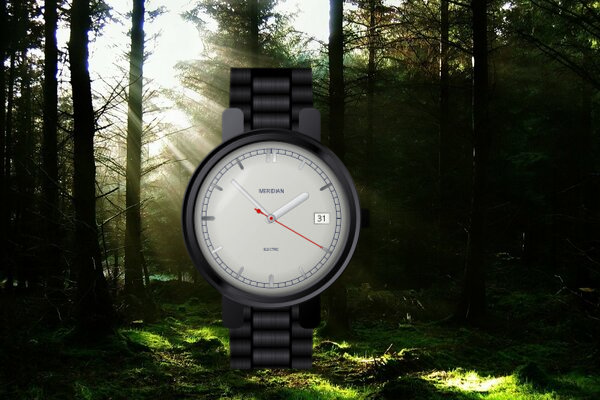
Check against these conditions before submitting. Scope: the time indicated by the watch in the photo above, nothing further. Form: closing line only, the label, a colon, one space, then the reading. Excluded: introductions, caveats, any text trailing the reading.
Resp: 1:52:20
